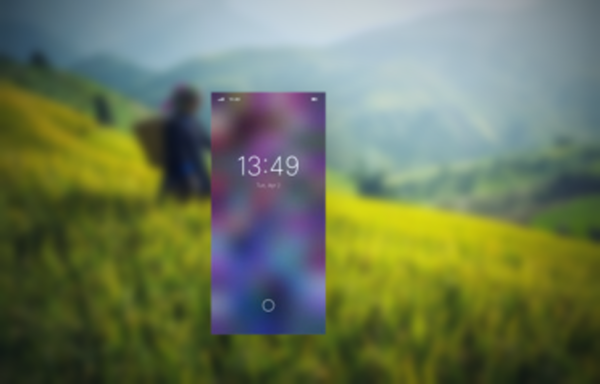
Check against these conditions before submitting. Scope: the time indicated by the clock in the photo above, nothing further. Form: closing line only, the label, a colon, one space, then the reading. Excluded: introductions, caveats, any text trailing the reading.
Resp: 13:49
